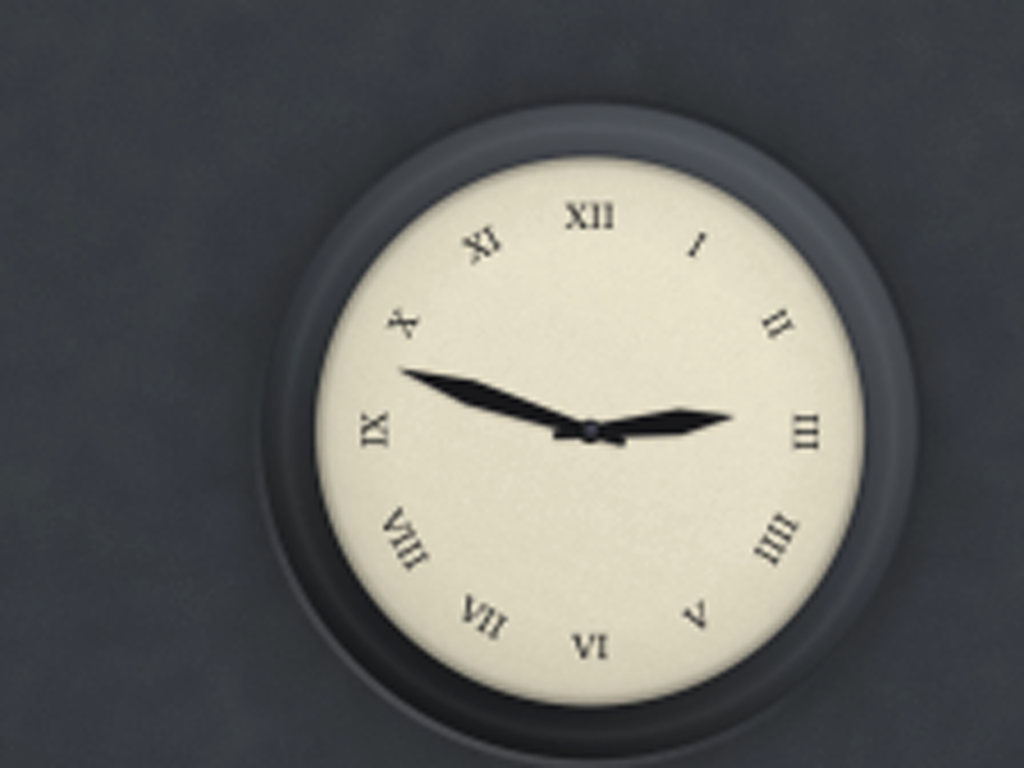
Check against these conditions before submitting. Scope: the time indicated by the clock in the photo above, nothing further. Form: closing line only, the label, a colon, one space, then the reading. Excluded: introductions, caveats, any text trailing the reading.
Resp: 2:48
